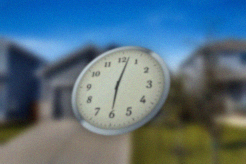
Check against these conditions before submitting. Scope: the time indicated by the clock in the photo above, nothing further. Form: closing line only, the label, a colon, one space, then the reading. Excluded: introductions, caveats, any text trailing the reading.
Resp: 6:02
